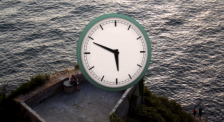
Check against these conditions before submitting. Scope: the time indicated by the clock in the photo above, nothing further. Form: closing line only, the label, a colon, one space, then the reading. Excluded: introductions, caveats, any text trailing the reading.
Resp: 5:49
